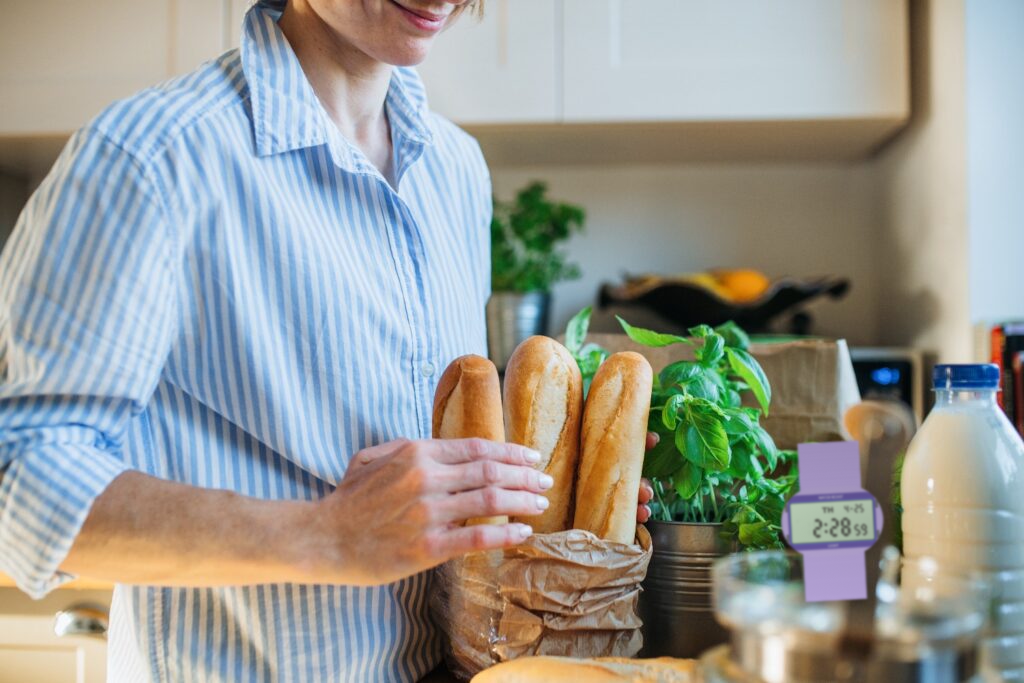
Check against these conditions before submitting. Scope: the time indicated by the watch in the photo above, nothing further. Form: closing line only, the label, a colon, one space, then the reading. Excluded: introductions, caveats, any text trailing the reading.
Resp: 2:28:59
